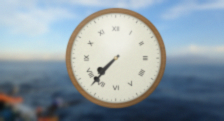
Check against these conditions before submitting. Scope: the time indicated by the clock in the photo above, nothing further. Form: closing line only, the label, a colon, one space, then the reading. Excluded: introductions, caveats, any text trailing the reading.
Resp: 7:37
